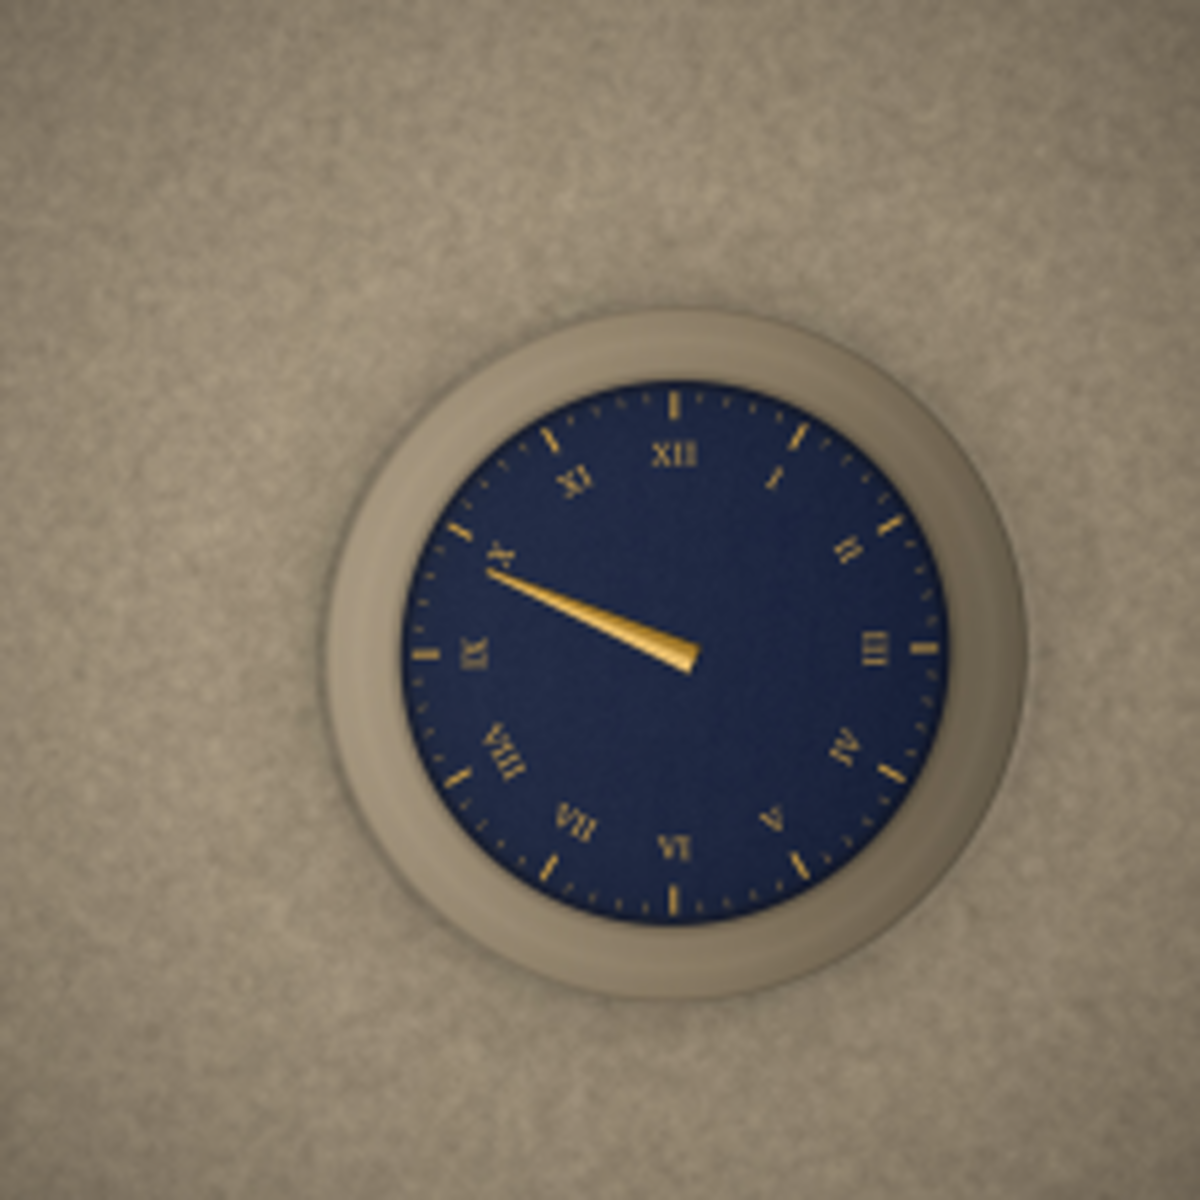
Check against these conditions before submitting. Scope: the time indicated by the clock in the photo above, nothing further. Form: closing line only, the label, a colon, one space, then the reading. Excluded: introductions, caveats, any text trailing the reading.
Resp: 9:49
